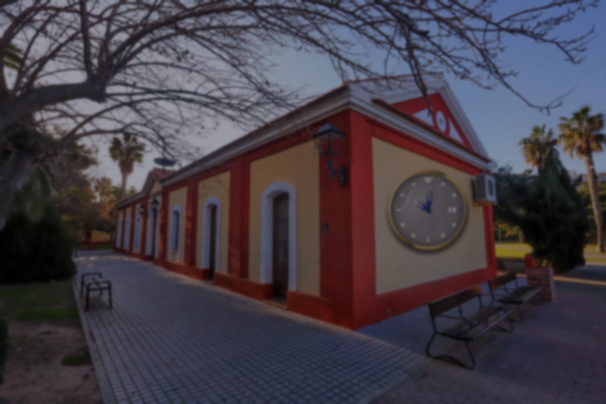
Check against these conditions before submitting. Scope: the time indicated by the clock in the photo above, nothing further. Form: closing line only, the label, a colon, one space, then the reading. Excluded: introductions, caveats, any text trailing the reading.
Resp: 10:01
